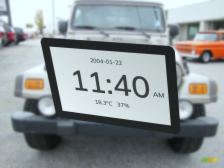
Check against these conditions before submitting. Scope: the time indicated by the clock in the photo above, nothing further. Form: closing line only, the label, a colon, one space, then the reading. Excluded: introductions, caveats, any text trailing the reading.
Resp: 11:40
